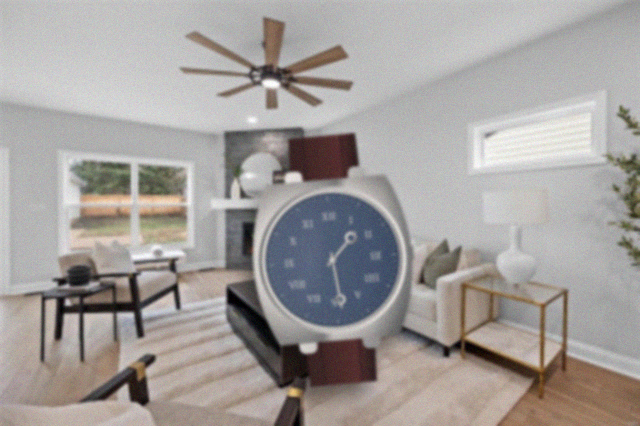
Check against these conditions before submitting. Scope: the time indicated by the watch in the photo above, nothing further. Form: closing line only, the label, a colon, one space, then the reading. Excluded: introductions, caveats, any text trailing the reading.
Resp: 1:29
